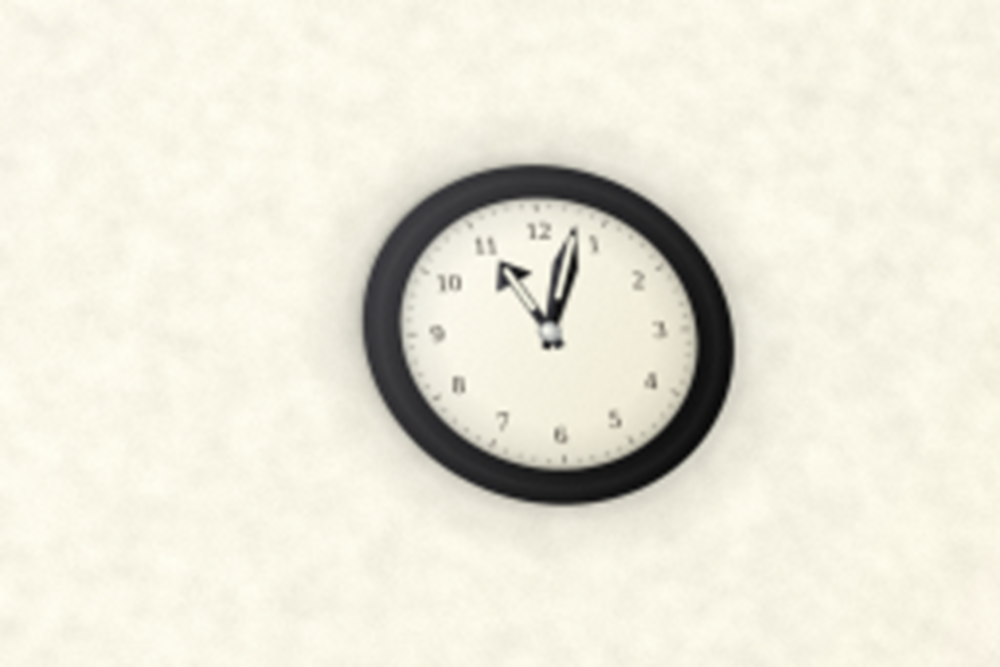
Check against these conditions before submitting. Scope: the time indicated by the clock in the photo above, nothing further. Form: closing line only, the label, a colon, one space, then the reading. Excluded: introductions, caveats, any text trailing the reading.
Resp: 11:03
